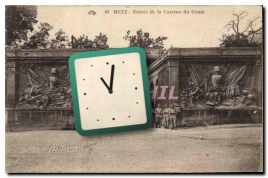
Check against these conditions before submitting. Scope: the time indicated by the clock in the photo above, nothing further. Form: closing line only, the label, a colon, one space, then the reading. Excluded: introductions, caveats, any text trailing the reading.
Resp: 11:02
